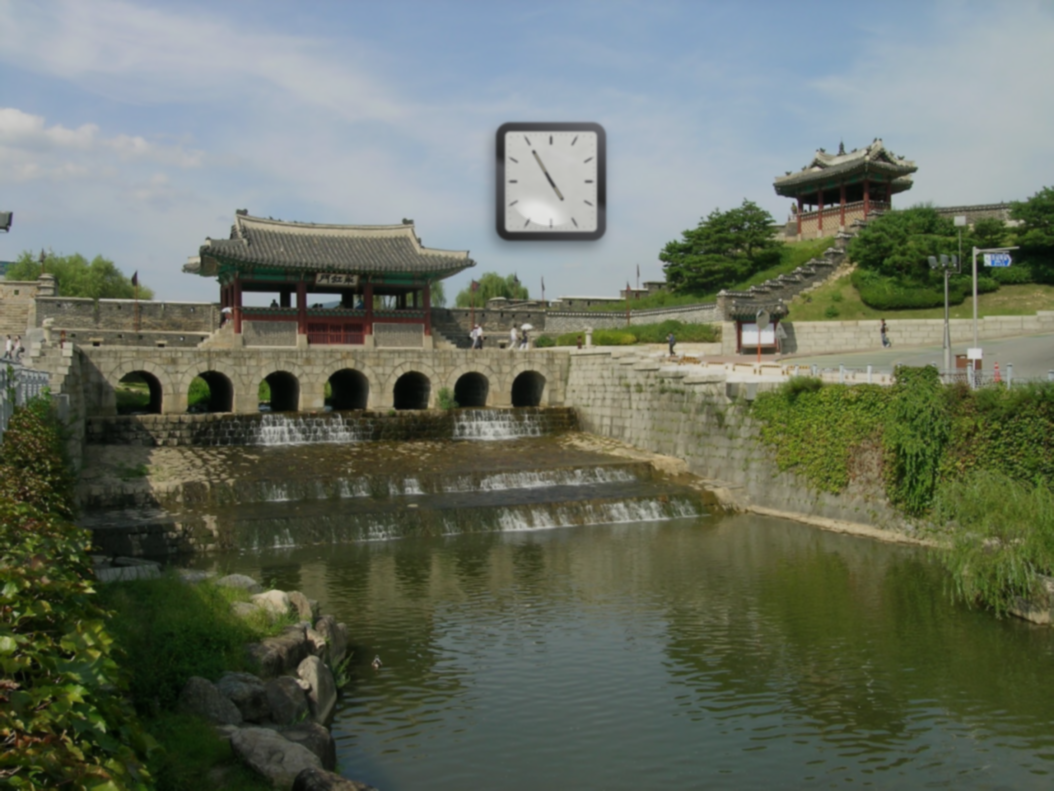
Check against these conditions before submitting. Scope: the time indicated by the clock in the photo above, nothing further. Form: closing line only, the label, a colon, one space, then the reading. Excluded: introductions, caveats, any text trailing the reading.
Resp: 4:55
